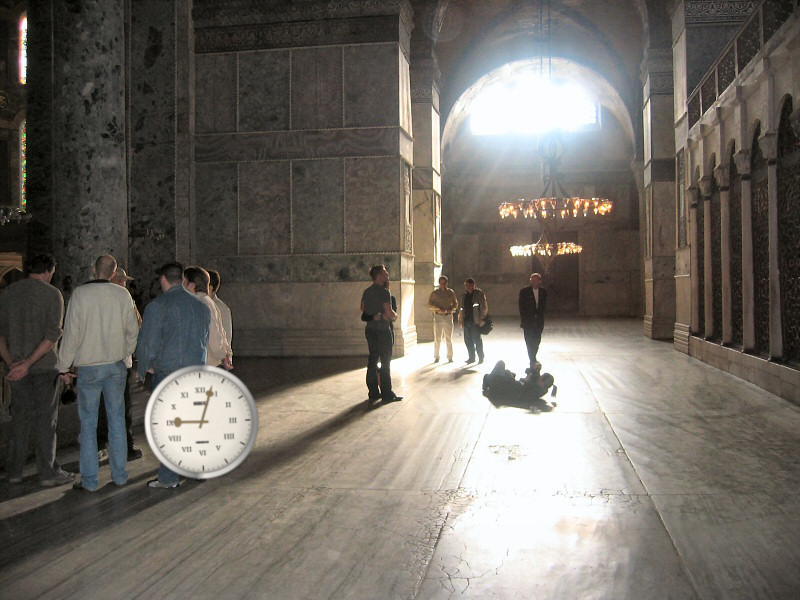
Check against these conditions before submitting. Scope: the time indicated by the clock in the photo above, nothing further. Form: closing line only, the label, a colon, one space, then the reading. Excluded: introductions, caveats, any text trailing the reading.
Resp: 9:03
